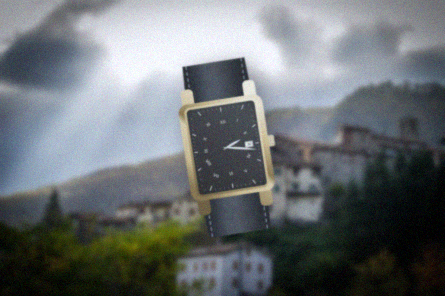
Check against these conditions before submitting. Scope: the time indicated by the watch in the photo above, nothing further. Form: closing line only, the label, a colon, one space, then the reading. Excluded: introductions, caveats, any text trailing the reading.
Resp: 2:17
